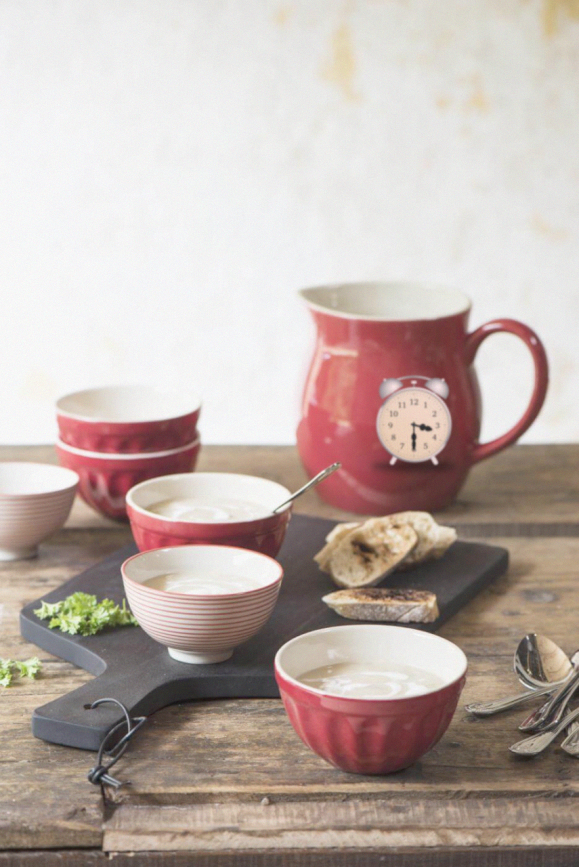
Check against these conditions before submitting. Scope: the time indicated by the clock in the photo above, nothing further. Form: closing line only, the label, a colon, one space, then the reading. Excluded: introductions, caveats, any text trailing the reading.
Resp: 3:30
